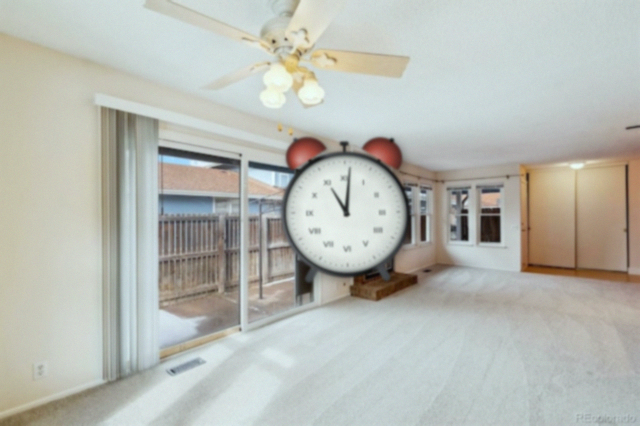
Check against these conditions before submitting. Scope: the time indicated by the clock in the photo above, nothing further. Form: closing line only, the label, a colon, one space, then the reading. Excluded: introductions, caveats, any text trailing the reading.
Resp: 11:01
